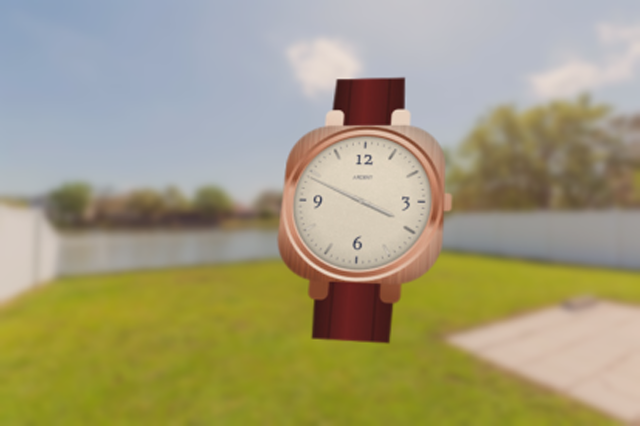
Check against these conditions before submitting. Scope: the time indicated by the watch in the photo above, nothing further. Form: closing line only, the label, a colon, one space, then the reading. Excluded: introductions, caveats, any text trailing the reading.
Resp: 3:49
